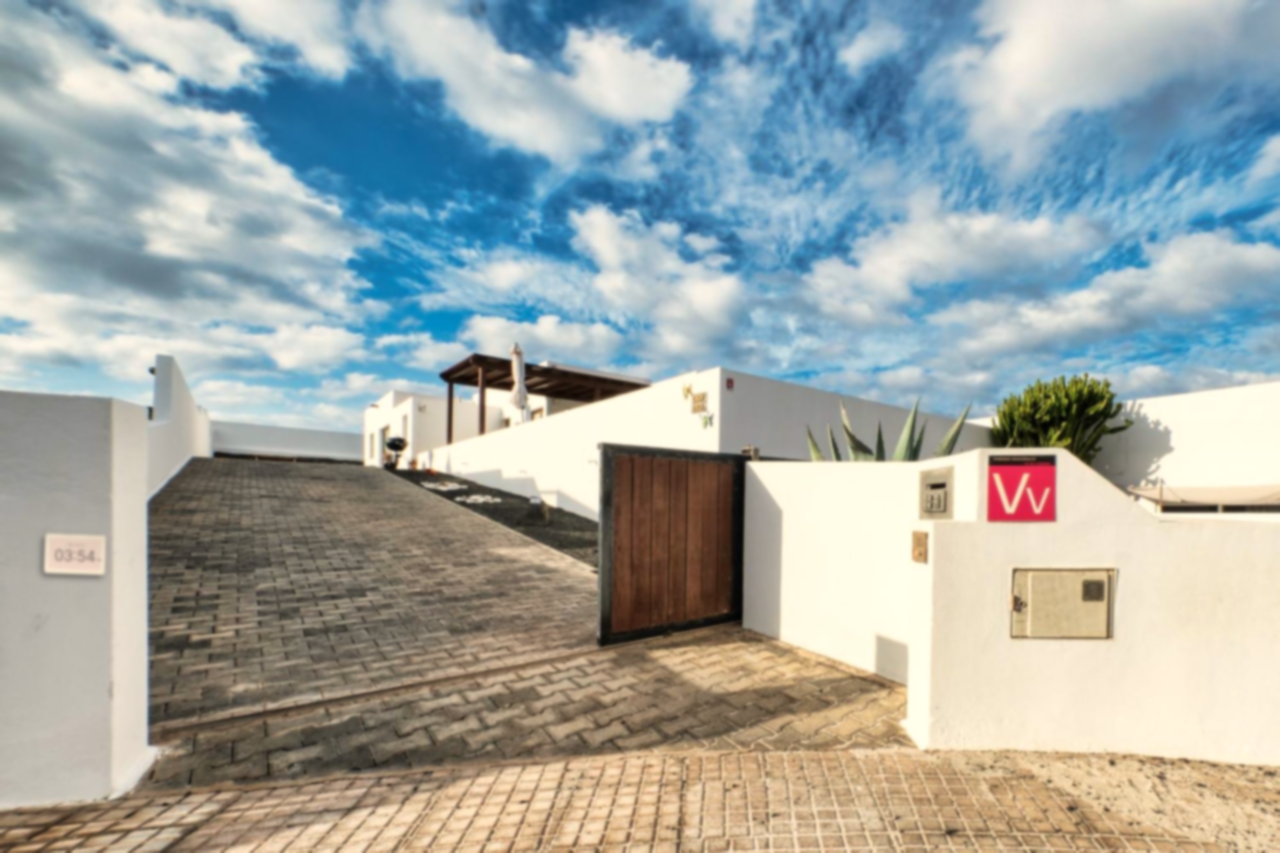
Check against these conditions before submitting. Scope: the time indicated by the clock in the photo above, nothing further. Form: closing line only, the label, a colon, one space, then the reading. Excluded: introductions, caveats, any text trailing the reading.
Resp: 3:54
